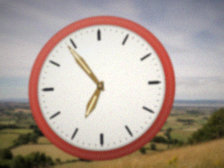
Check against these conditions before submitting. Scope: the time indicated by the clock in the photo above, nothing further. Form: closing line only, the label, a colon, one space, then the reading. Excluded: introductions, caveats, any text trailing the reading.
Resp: 6:54
